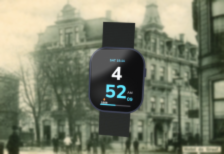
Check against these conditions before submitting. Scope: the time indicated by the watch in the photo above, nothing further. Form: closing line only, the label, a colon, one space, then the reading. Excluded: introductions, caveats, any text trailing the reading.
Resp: 4:52
